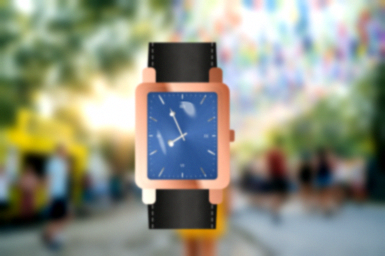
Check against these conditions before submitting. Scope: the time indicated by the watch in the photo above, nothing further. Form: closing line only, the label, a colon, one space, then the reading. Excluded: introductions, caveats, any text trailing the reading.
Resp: 7:56
